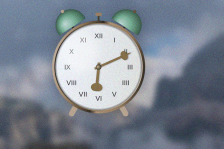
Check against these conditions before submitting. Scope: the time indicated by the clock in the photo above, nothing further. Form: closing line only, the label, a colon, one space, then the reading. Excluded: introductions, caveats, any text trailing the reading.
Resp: 6:11
